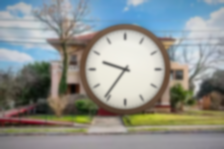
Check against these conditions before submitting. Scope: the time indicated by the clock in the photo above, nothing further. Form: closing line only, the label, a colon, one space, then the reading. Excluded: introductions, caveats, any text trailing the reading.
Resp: 9:36
